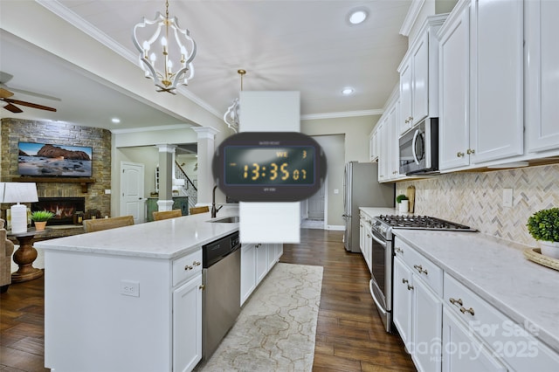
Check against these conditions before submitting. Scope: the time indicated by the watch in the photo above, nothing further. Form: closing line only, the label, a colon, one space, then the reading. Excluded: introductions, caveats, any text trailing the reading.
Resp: 13:35:07
